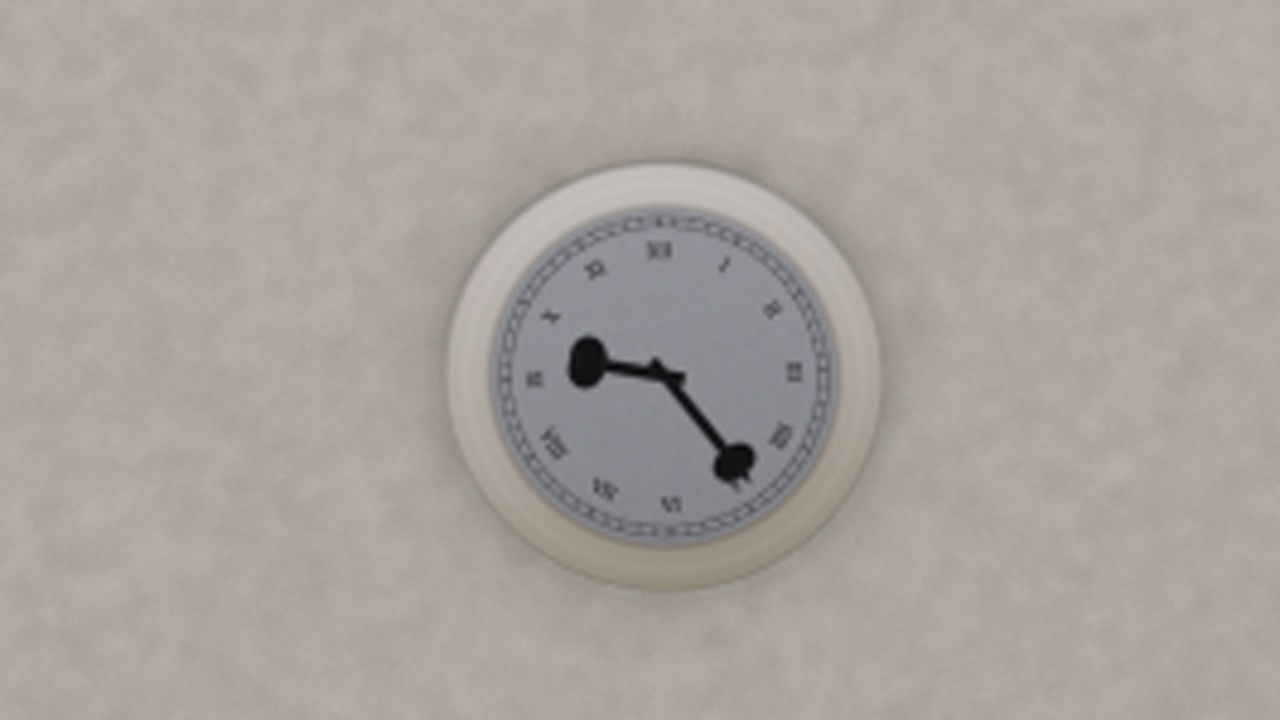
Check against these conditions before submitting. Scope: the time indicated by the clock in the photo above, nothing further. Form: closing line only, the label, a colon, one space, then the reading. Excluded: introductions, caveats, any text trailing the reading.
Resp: 9:24
